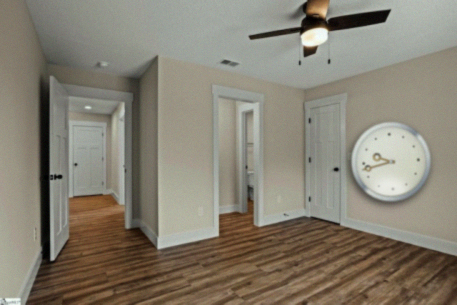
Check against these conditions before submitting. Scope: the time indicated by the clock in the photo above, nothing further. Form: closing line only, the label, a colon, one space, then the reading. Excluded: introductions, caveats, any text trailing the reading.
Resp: 9:43
